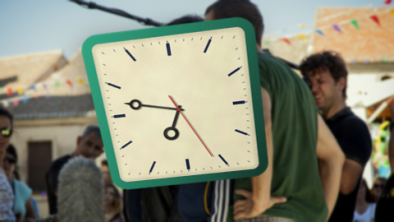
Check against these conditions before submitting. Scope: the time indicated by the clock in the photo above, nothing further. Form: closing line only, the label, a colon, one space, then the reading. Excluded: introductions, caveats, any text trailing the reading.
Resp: 6:47:26
